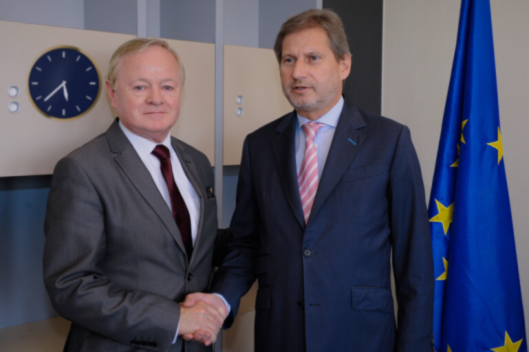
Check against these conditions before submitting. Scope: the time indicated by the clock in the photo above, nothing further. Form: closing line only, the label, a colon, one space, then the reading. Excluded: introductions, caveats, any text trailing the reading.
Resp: 5:38
